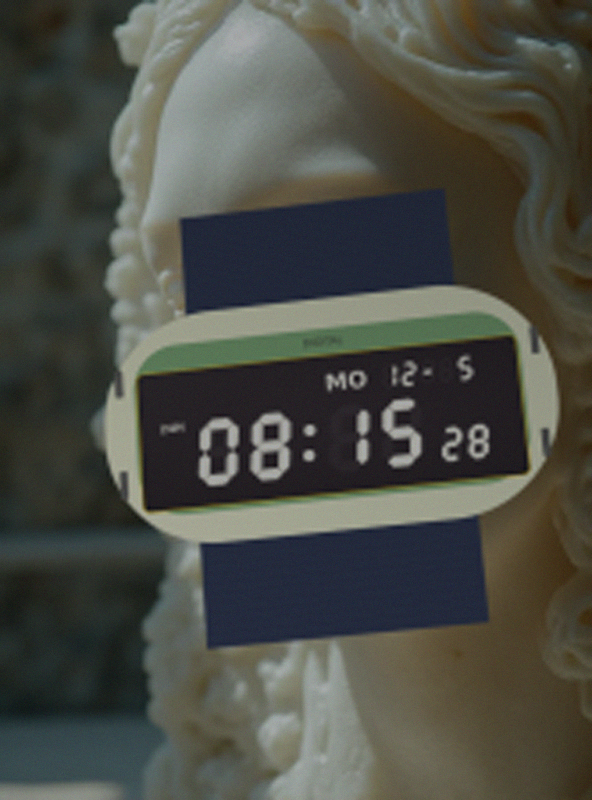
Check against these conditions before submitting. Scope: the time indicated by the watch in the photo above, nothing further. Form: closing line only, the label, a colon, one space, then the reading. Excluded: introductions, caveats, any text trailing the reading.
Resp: 8:15:28
